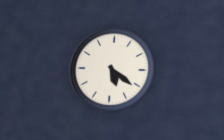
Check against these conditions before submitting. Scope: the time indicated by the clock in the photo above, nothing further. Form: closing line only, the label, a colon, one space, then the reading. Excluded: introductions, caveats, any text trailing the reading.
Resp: 5:21
